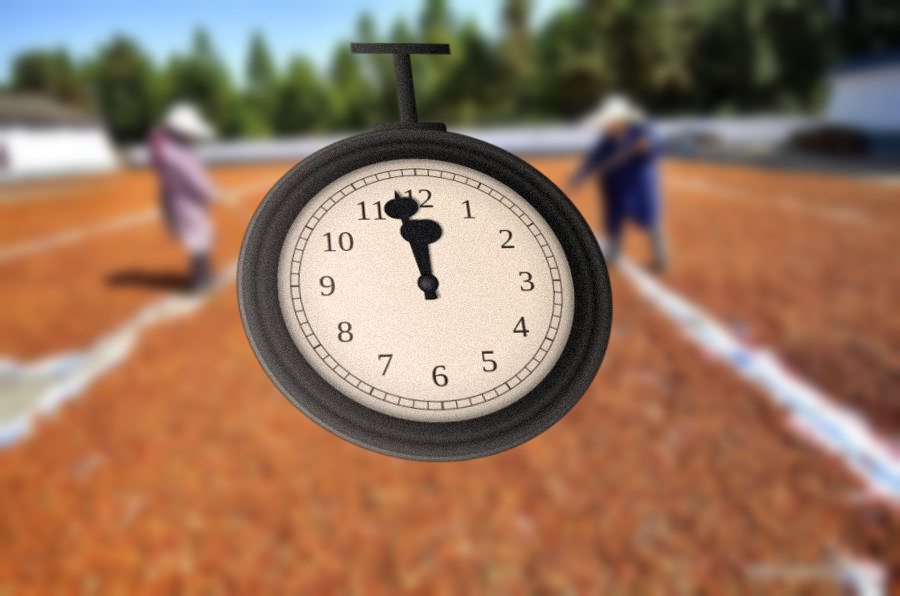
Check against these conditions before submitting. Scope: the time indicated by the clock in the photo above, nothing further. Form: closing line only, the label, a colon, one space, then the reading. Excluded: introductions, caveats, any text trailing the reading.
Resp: 11:58
